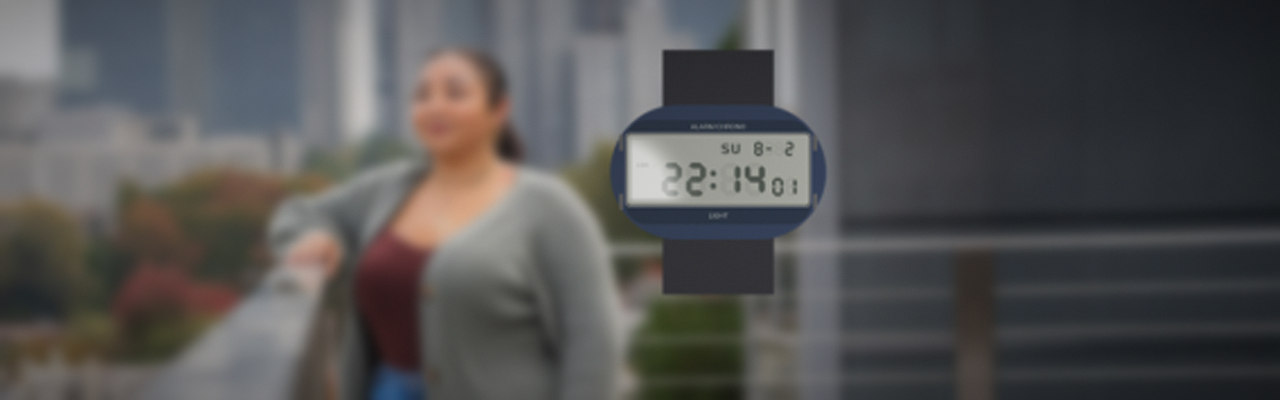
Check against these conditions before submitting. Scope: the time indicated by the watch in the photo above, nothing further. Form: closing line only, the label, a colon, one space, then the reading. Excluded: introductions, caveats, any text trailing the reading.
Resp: 22:14:01
